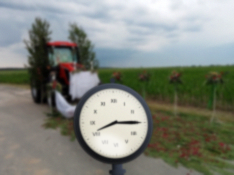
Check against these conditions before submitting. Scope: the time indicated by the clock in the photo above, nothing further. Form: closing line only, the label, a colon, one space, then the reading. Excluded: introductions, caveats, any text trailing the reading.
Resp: 8:15
